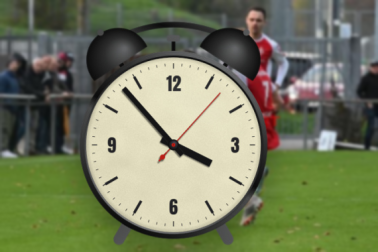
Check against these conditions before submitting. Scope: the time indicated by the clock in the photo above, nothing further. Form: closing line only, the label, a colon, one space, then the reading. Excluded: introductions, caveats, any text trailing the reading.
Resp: 3:53:07
